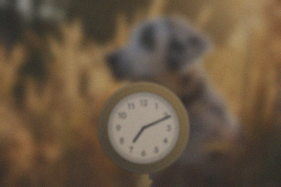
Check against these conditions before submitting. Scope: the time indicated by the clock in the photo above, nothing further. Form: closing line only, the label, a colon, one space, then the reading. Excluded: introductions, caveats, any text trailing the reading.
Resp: 7:11
